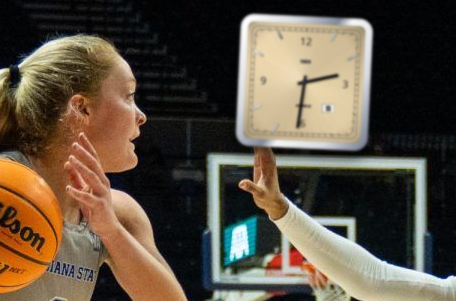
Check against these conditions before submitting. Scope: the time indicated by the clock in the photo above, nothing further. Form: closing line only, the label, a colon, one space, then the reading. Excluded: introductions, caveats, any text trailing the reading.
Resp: 2:31
